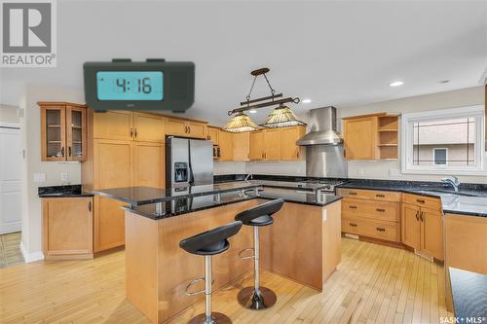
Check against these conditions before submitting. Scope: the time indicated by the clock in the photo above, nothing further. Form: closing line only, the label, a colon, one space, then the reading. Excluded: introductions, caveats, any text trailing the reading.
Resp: 4:16
